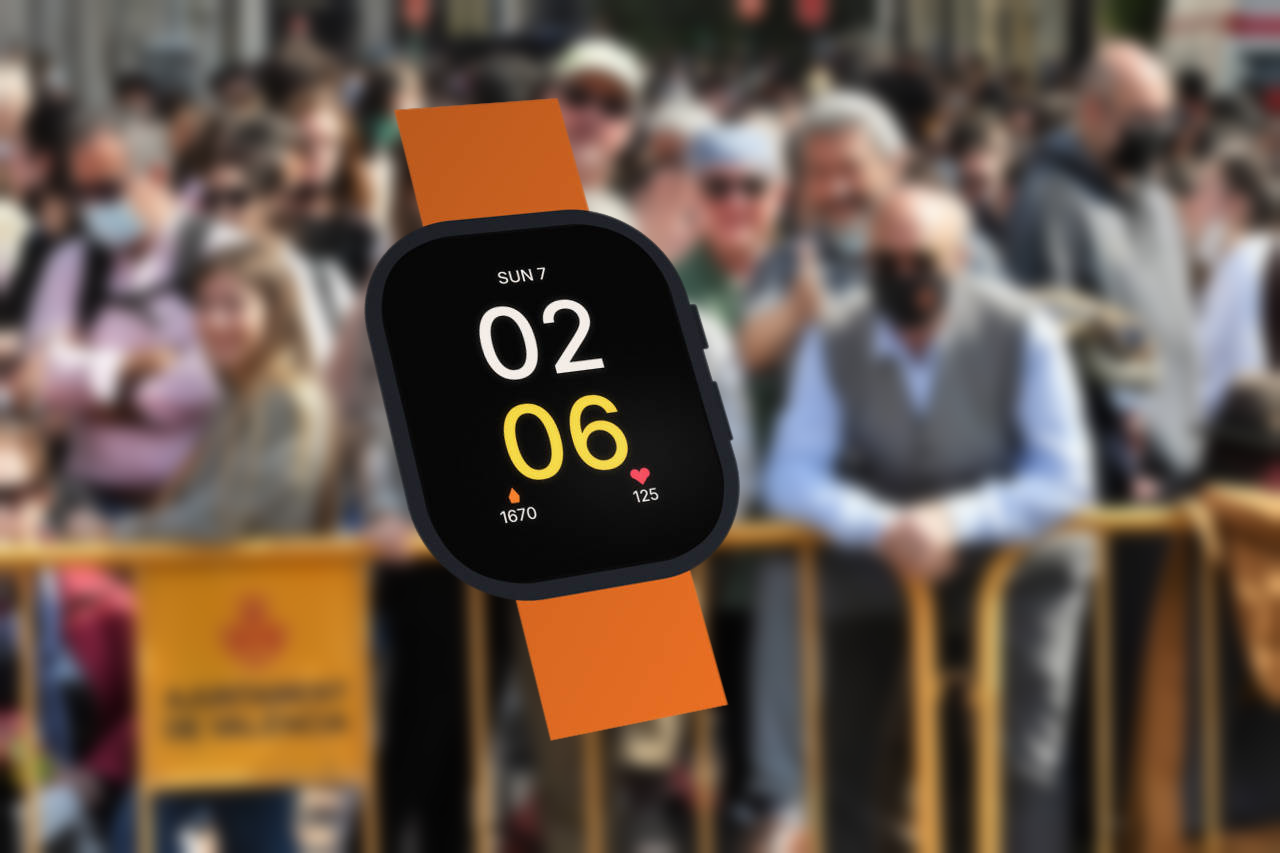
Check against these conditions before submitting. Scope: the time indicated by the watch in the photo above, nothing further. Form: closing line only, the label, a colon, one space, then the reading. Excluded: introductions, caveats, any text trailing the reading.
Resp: 2:06
